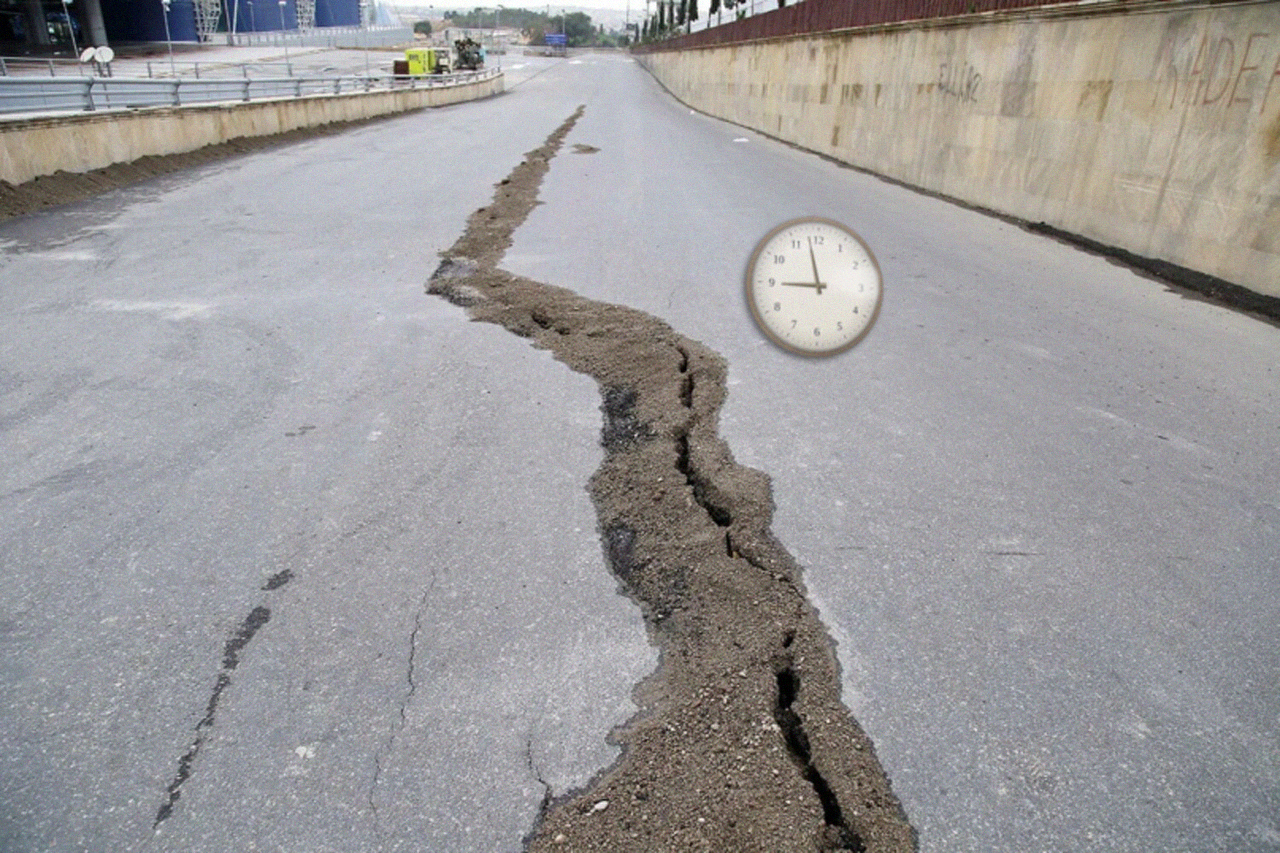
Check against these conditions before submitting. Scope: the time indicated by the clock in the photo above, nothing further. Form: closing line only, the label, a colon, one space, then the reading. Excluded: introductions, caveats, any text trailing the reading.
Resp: 8:58
